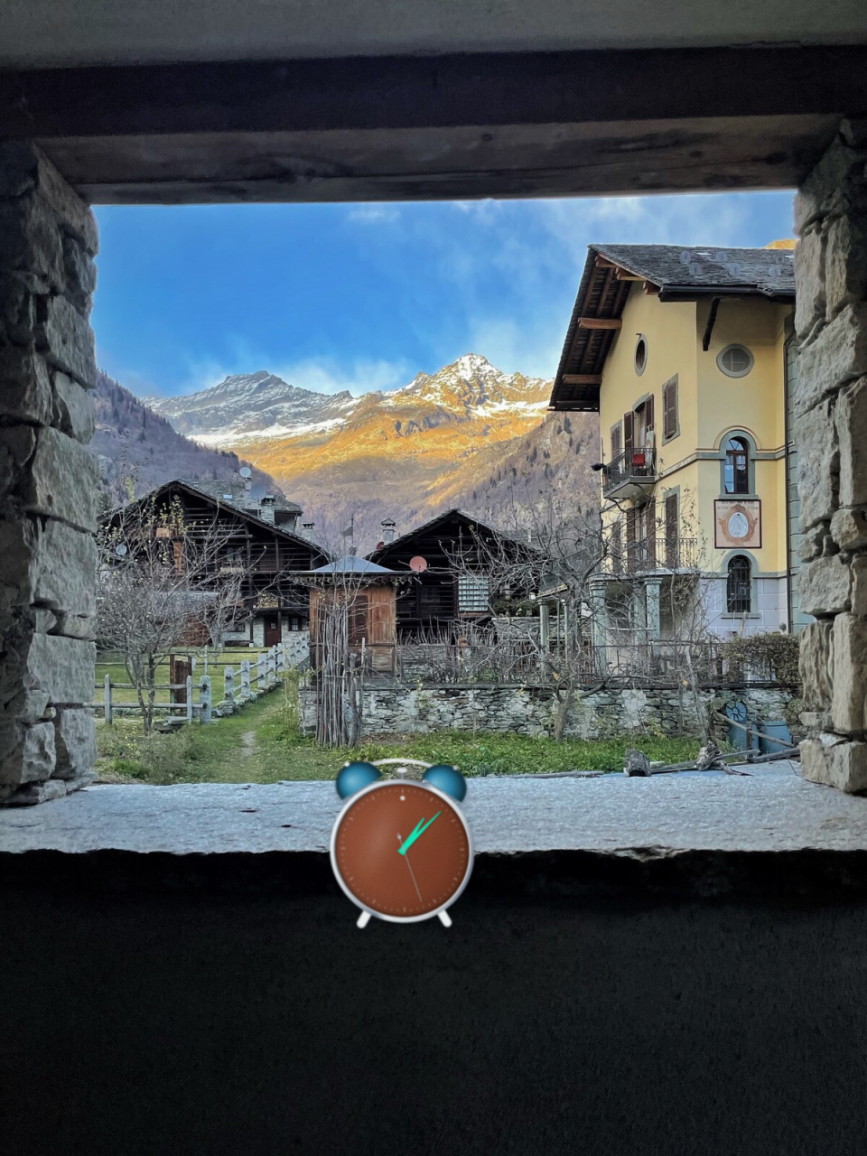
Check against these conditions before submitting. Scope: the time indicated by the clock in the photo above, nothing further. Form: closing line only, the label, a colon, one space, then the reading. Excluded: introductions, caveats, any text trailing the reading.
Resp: 1:07:27
